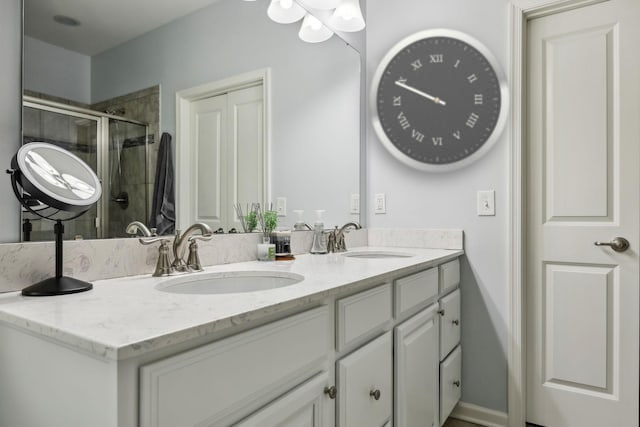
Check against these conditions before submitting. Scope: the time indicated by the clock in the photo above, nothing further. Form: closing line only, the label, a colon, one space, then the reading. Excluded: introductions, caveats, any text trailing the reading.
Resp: 9:49
